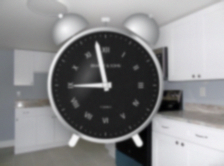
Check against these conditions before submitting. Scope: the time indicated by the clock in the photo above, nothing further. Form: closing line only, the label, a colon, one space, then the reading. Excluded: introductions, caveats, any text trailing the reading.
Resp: 8:58
